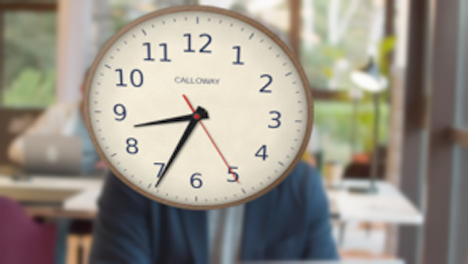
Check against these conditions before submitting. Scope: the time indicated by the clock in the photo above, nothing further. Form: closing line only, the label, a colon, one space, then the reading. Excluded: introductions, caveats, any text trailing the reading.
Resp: 8:34:25
